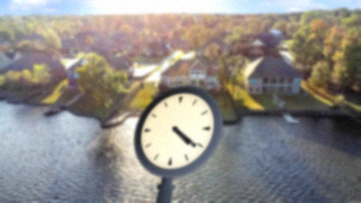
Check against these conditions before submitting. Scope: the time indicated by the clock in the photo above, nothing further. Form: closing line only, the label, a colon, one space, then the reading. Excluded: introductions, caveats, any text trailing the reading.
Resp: 4:21
